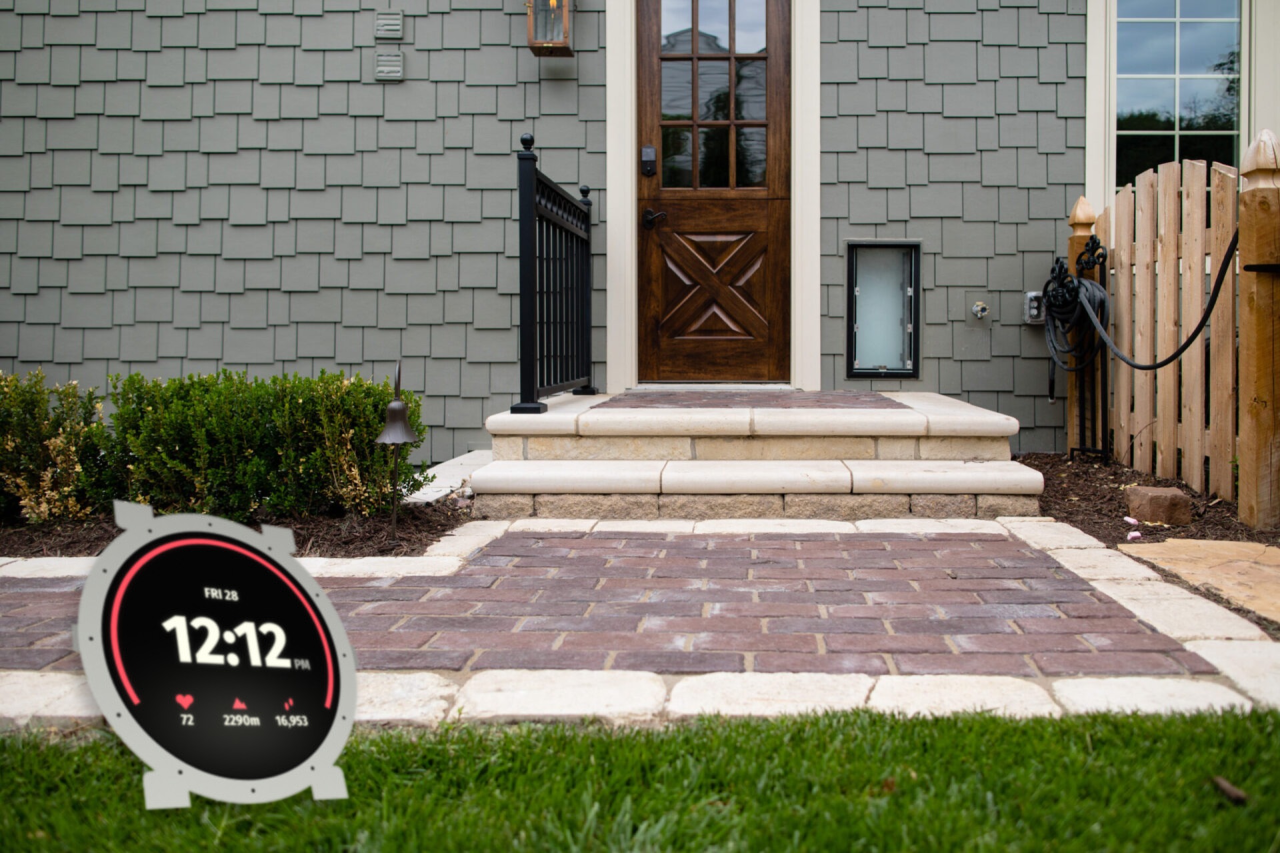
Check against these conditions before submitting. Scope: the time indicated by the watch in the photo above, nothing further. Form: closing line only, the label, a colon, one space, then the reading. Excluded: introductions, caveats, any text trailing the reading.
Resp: 12:12
